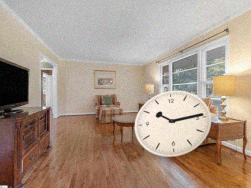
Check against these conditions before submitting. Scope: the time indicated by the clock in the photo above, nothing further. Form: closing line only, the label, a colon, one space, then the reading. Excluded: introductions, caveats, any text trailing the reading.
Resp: 10:14
